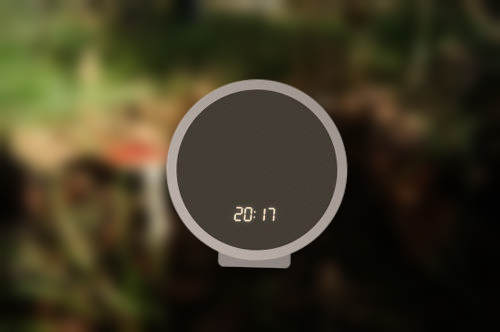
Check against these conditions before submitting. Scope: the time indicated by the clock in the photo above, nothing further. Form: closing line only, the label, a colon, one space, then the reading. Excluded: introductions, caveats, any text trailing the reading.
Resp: 20:17
